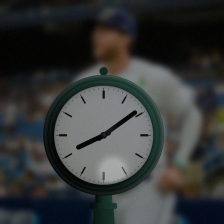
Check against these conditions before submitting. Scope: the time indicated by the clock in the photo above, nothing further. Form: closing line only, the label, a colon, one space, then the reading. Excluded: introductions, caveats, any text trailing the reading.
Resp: 8:09
